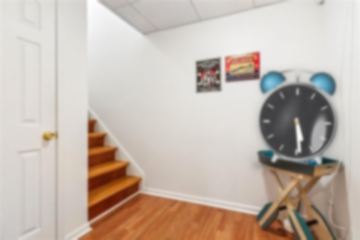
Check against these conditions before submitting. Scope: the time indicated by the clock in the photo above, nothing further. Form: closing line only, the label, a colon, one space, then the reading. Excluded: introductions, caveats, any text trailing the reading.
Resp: 5:29
